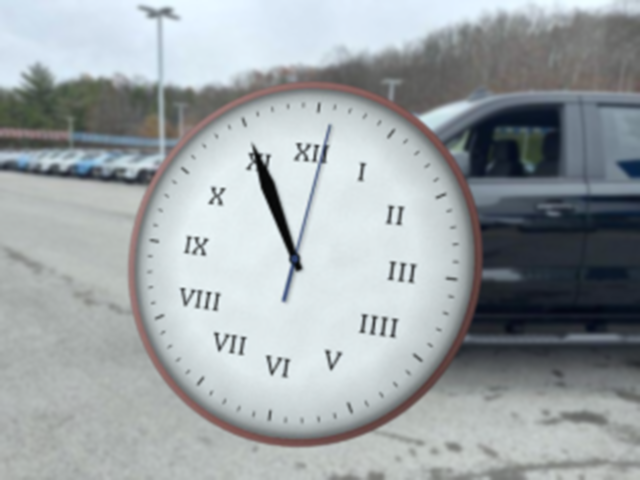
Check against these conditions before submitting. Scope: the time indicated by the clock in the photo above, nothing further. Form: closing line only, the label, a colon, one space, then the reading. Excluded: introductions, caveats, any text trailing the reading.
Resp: 10:55:01
